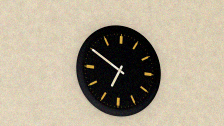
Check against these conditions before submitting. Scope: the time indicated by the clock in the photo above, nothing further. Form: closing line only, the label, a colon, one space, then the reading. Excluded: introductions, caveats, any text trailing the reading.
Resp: 6:50
